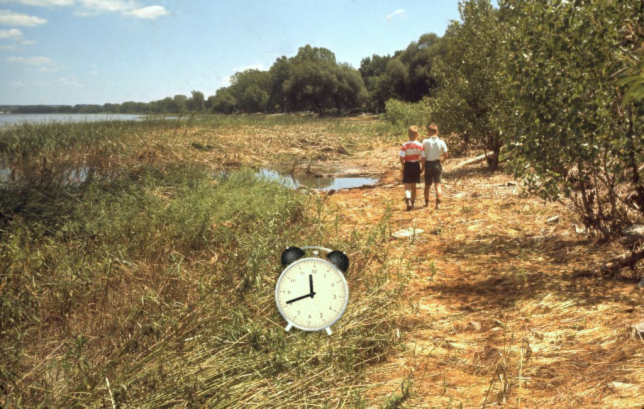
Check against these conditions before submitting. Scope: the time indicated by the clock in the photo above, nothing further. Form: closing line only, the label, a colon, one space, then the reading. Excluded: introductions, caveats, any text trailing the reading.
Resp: 11:41
